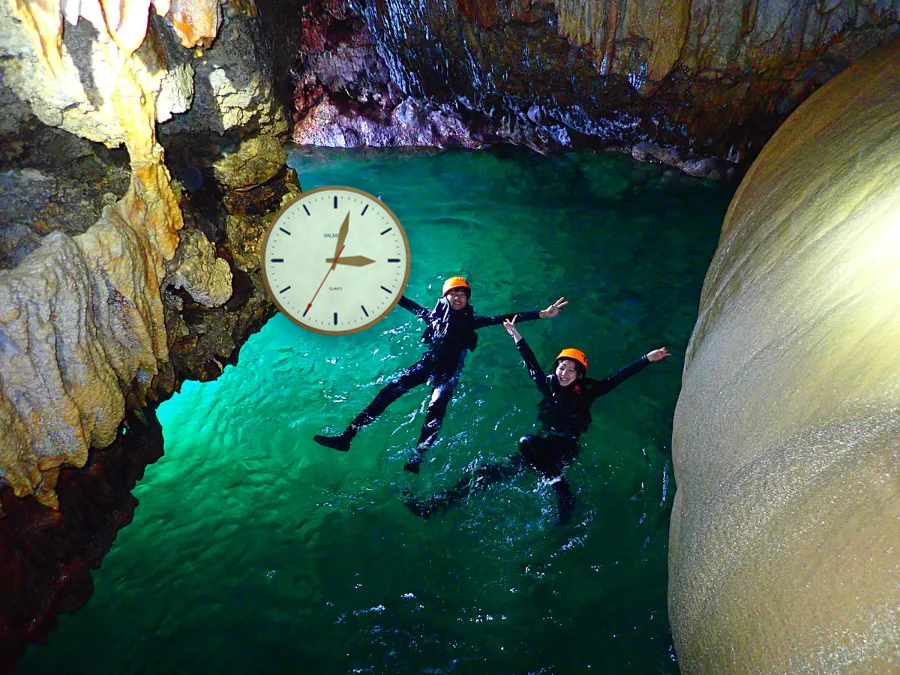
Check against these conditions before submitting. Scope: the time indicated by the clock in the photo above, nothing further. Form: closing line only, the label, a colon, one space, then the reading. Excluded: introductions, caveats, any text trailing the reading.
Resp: 3:02:35
